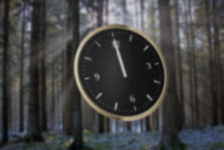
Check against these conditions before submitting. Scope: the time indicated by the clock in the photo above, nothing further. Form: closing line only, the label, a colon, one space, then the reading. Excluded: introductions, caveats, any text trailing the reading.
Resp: 12:00
